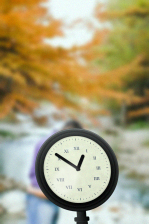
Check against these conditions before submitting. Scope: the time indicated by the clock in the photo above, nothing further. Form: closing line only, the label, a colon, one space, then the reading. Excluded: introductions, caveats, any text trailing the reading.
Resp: 12:51
